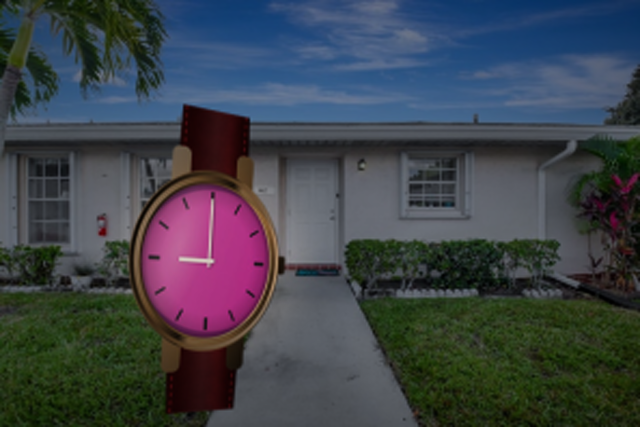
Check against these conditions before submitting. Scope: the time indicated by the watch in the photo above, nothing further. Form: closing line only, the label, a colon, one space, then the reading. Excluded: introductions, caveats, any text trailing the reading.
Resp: 9:00
